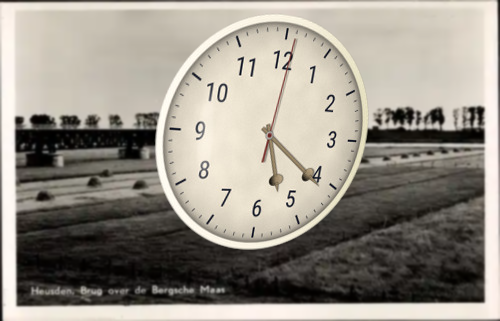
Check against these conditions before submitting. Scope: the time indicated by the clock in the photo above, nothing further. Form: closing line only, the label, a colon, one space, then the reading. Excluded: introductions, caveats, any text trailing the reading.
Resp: 5:21:01
